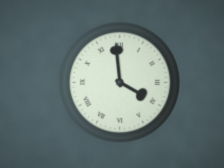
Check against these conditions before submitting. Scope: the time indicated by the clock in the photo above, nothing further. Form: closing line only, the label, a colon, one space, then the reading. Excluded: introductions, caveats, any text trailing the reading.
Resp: 3:59
